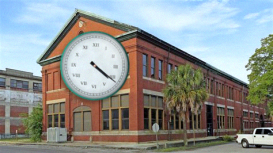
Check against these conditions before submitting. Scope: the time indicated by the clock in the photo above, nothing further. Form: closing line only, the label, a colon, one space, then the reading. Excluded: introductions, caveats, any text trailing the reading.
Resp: 4:21
